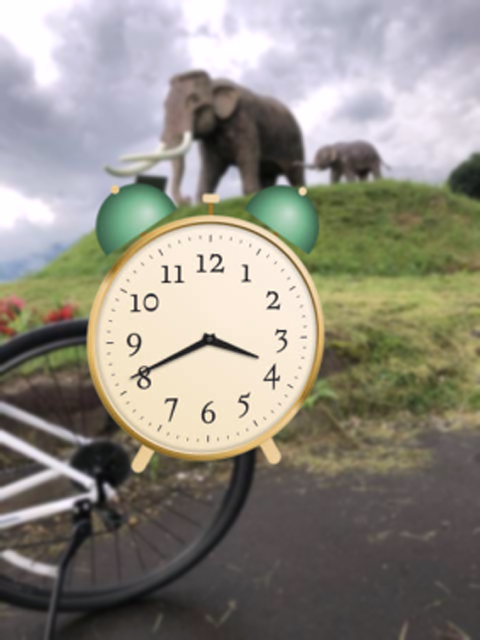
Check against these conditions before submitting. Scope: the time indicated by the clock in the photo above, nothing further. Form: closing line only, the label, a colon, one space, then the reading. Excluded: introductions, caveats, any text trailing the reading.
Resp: 3:41
